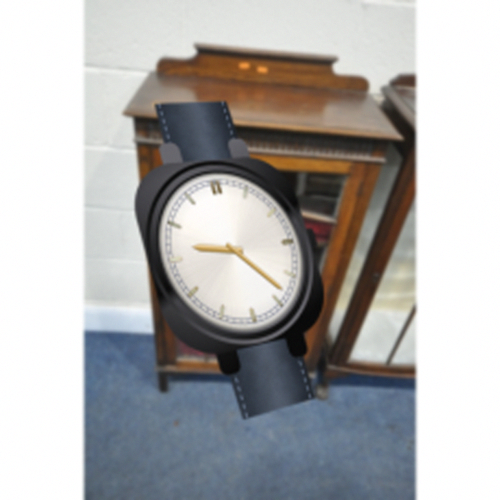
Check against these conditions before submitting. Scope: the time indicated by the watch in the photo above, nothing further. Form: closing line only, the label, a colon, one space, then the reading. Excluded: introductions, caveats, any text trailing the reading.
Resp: 9:23
